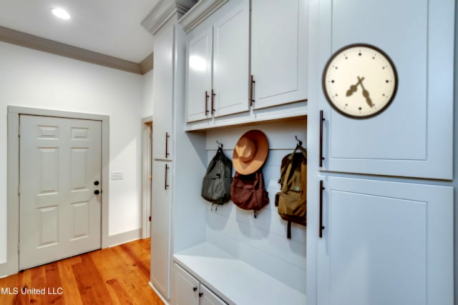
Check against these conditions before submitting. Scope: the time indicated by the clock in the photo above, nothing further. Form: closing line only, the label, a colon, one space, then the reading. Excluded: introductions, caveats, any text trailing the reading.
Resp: 7:26
